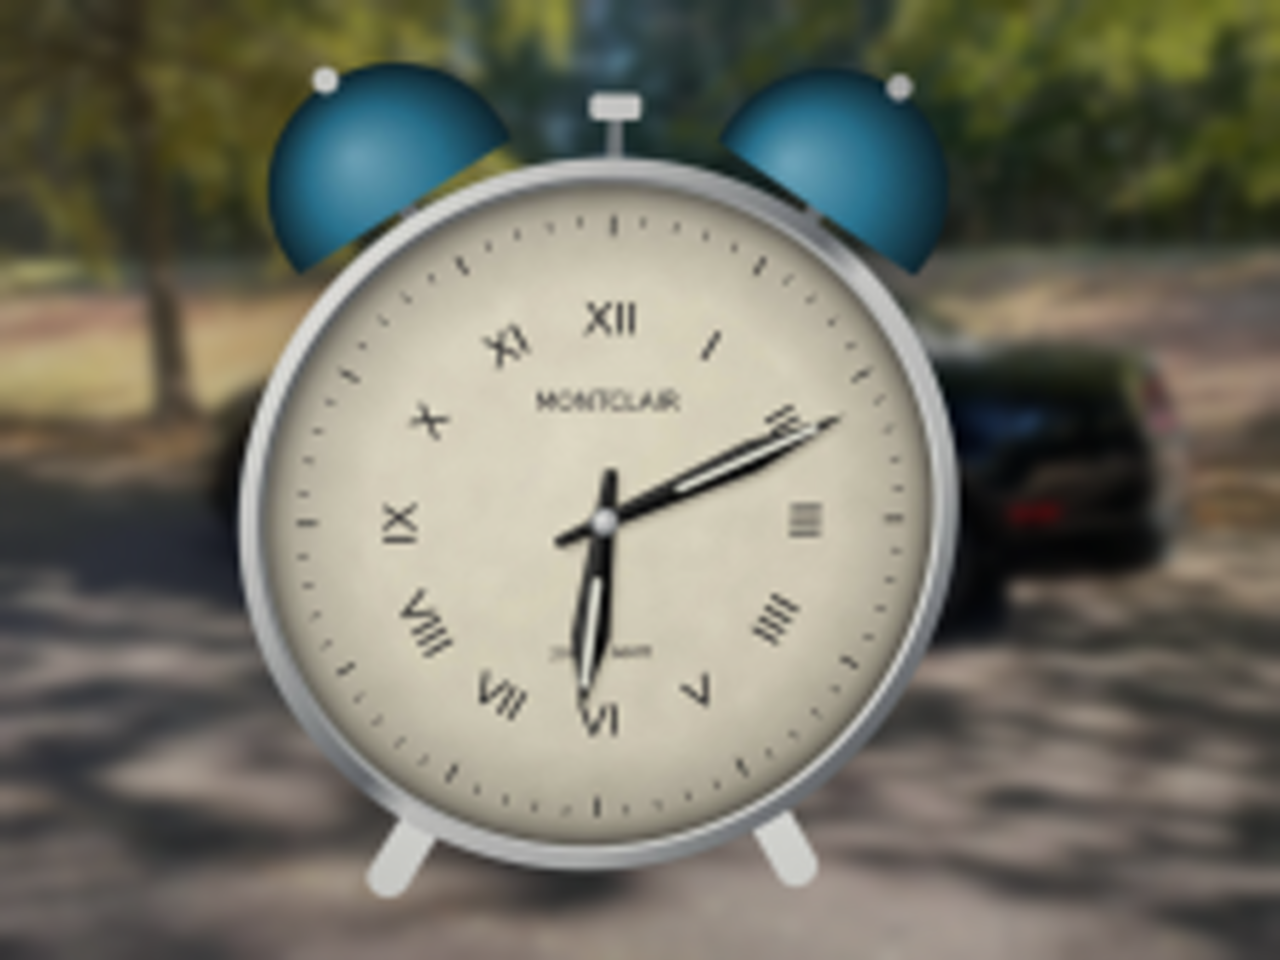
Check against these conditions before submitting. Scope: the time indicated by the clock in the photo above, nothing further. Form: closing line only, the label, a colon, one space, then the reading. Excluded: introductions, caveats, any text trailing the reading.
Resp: 6:11
